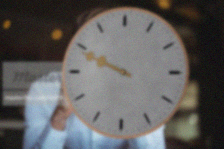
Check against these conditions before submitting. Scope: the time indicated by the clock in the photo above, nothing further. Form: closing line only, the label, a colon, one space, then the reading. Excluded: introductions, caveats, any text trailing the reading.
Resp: 9:49
